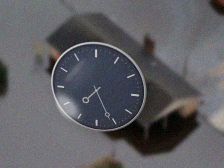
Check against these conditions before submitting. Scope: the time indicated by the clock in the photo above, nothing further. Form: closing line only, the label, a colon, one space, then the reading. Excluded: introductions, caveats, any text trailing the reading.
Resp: 7:26
